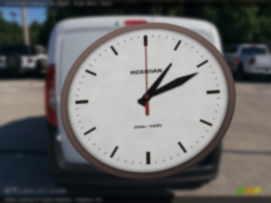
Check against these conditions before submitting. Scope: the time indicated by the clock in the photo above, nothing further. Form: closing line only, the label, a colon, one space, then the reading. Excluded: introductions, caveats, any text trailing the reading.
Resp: 1:11:00
